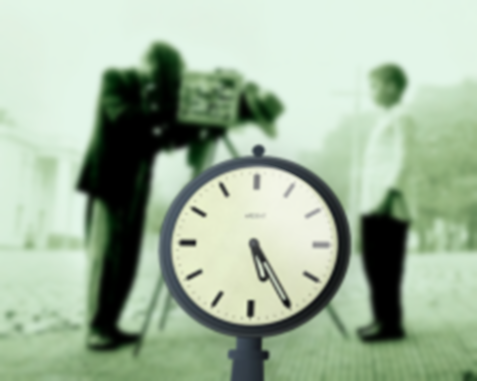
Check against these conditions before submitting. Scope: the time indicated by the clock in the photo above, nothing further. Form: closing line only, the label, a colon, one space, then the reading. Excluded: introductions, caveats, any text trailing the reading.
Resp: 5:25
